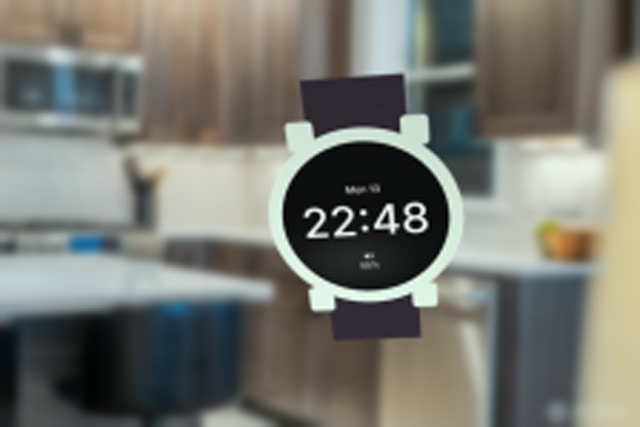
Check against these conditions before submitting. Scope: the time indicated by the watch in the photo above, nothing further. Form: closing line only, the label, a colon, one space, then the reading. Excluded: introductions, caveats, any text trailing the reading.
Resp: 22:48
